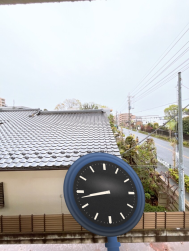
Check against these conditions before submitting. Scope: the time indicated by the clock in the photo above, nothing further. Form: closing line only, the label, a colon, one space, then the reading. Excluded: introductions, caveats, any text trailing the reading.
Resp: 8:43
